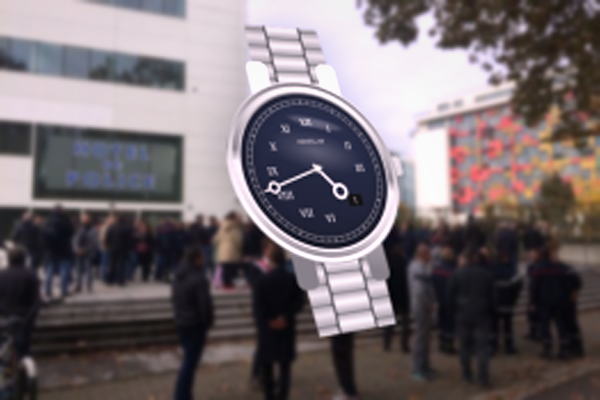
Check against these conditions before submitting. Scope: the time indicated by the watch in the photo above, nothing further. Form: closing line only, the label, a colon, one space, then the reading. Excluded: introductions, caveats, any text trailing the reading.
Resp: 4:42
